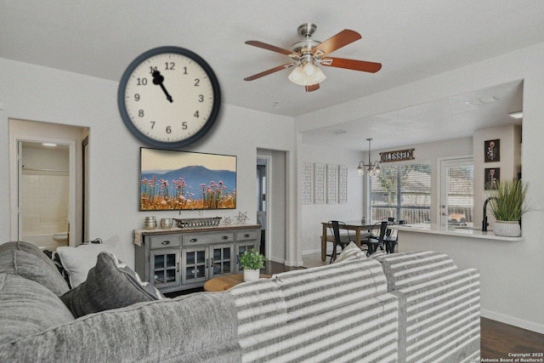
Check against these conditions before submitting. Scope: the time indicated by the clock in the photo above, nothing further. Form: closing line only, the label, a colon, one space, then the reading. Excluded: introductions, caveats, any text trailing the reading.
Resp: 10:55
